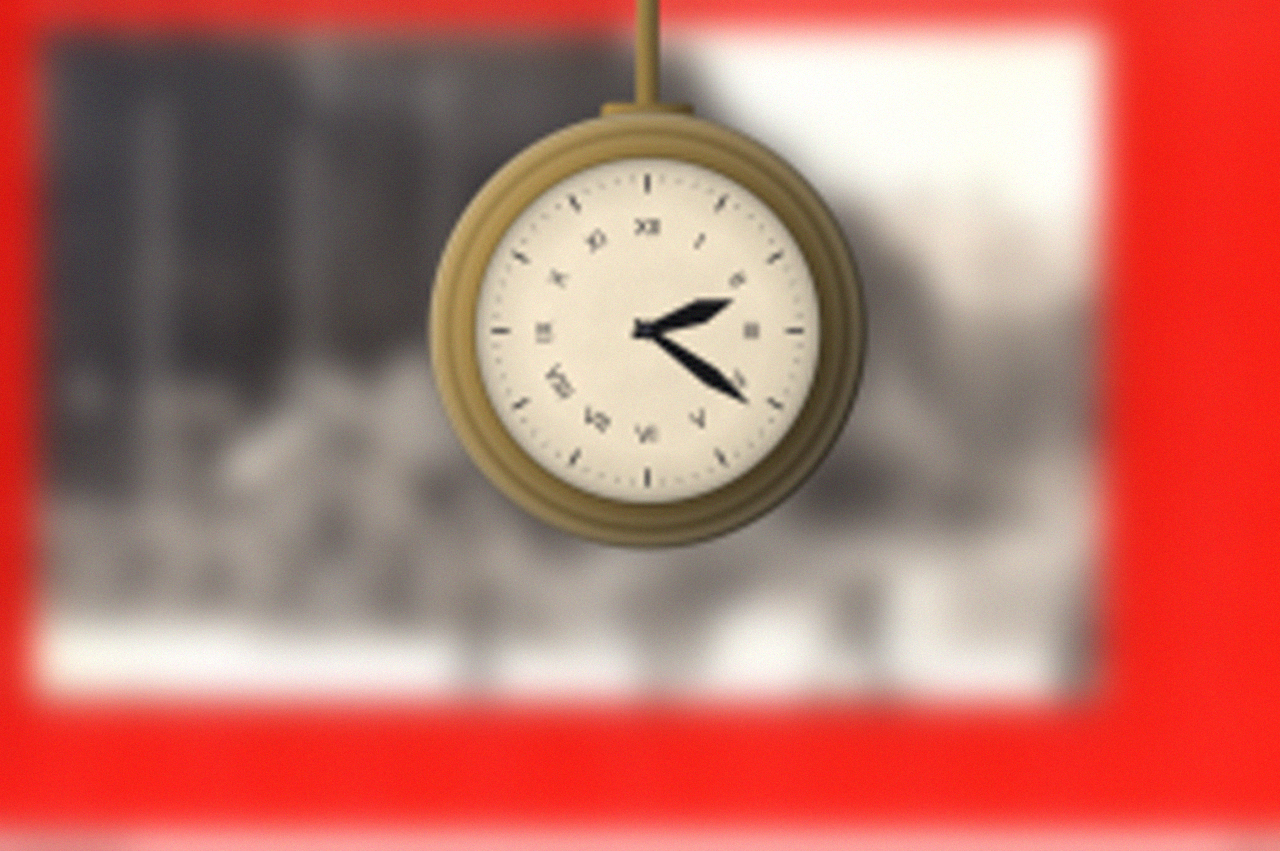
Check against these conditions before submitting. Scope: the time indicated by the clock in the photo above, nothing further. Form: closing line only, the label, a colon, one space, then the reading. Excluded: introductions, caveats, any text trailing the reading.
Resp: 2:21
